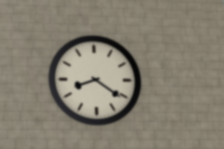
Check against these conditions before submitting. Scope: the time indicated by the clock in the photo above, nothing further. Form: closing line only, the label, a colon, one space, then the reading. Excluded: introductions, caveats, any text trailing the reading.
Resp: 8:21
